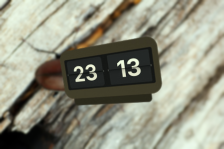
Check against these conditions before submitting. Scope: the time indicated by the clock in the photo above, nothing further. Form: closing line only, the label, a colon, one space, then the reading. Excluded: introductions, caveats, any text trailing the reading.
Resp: 23:13
